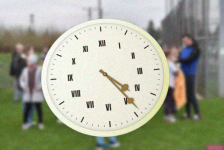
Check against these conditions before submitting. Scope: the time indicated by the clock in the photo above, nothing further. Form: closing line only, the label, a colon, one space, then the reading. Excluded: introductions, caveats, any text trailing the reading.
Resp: 4:24
